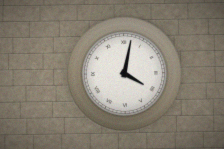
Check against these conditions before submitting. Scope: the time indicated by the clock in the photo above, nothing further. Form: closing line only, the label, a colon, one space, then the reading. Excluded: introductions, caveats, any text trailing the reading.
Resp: 4:02
